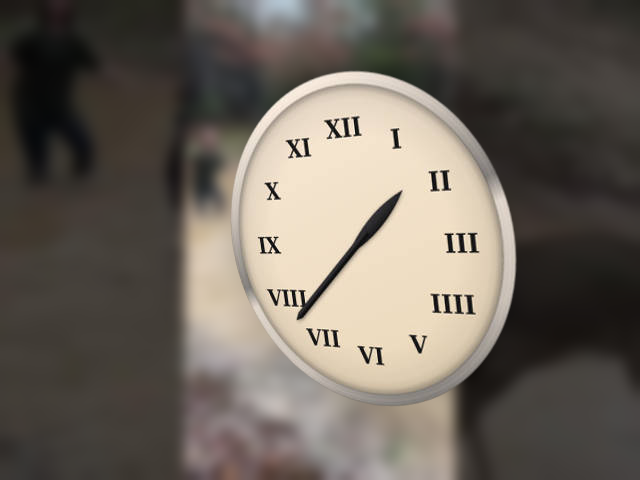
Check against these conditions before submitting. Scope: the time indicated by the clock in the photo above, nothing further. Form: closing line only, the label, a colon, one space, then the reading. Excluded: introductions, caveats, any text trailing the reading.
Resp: 1:38
